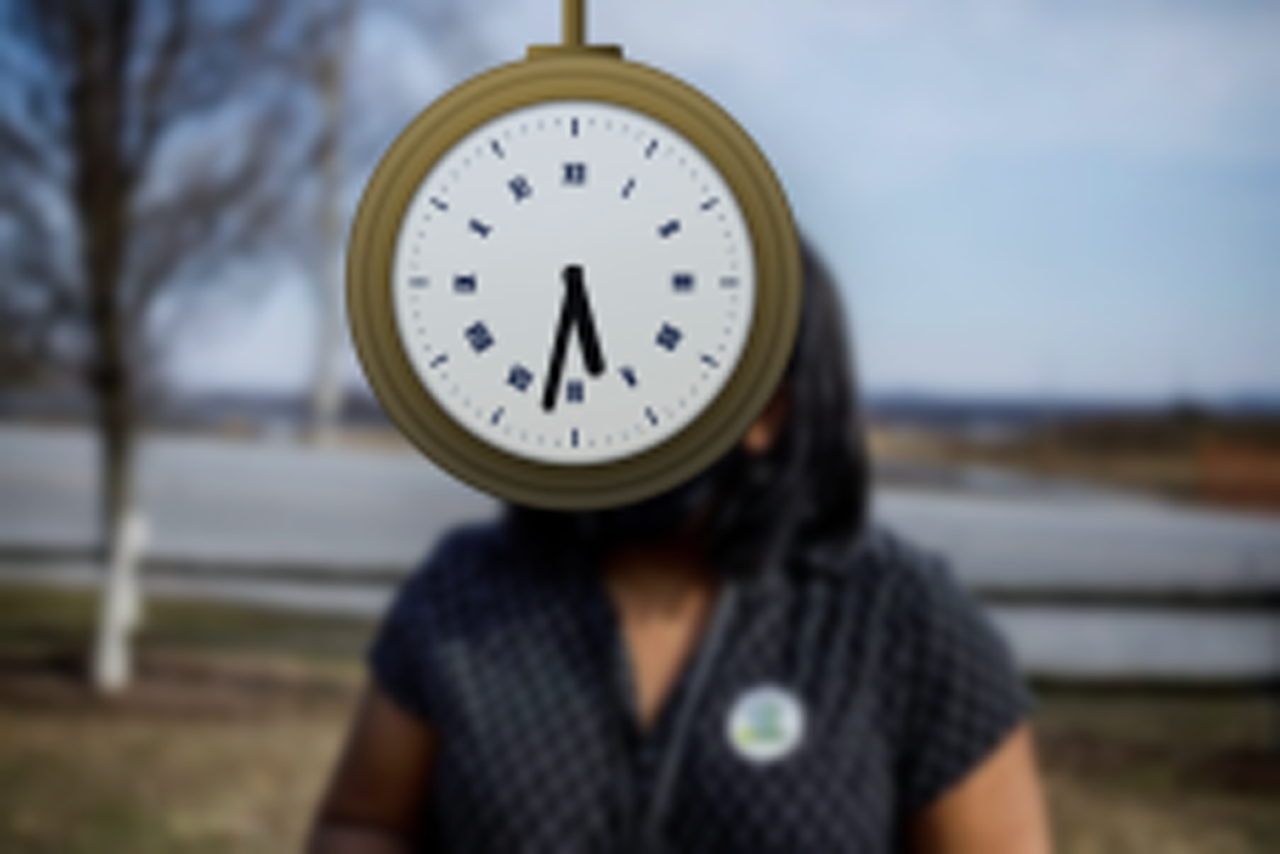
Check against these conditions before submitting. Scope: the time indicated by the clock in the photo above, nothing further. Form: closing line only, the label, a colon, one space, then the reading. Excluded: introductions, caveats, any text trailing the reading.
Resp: 5:32
